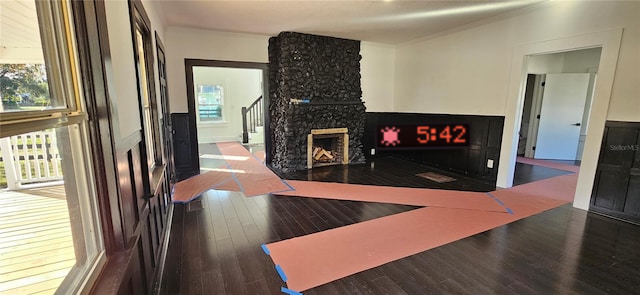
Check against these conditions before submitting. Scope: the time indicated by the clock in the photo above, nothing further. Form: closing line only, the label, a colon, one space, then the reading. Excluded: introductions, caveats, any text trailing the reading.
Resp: 5:42
